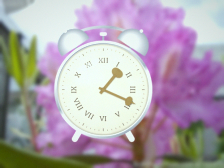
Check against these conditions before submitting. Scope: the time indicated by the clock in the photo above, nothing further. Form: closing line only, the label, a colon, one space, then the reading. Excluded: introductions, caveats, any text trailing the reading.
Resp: 1:19
